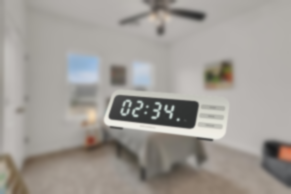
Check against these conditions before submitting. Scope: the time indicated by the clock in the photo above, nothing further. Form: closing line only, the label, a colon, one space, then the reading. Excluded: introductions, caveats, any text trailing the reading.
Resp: 2:34
